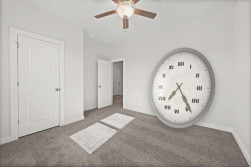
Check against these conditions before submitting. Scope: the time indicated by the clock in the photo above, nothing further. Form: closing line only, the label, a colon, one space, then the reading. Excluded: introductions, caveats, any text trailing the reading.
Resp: 7:24
